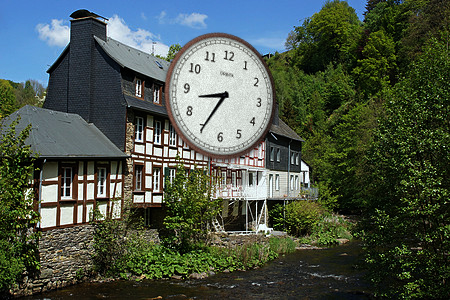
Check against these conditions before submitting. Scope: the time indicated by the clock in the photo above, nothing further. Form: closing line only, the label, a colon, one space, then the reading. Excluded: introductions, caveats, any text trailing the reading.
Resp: 8:35
